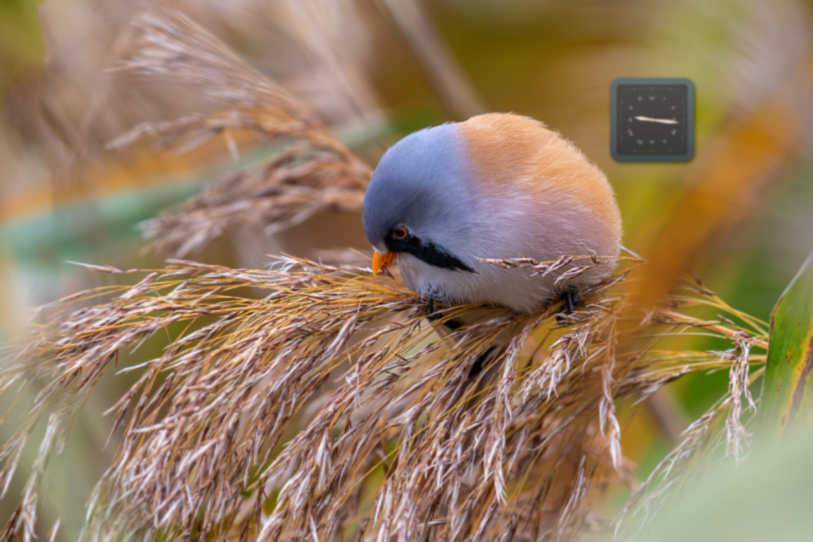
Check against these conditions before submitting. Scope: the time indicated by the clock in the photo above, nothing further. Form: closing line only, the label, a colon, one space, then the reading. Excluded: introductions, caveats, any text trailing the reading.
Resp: 9:16
